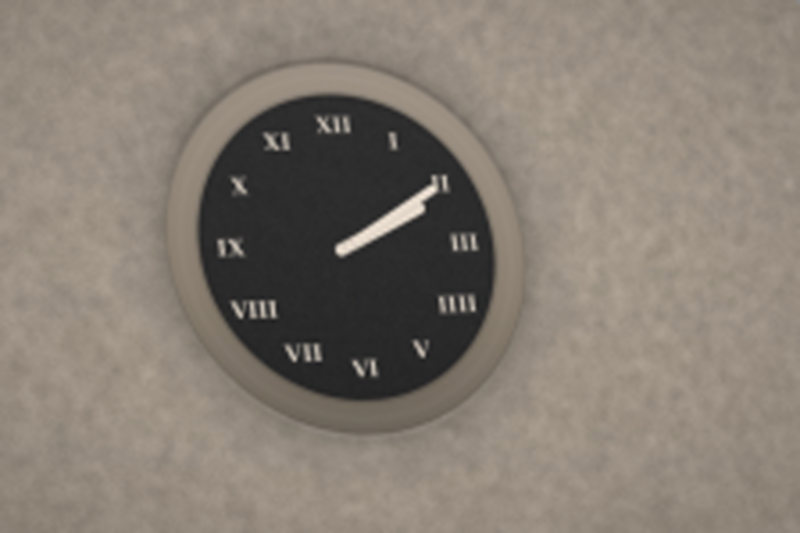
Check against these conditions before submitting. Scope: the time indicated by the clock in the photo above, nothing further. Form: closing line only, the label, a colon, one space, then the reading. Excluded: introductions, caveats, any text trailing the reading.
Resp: 2:10
